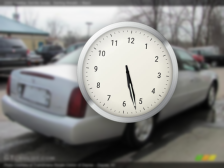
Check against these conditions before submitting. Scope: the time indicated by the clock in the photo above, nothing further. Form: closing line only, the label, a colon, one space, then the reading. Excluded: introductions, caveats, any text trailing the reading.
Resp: 5:27
